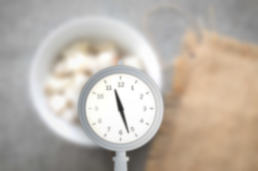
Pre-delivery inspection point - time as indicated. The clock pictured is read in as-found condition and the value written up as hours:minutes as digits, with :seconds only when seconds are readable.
11:27
